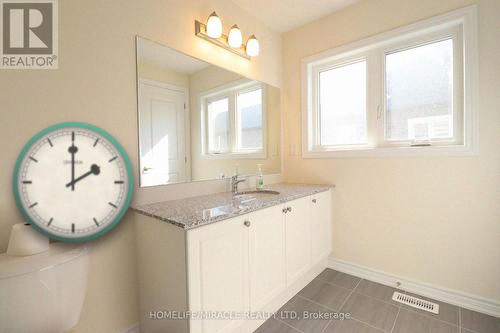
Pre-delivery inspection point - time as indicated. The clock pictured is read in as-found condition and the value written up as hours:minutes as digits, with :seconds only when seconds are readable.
2:00
